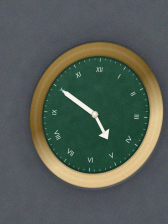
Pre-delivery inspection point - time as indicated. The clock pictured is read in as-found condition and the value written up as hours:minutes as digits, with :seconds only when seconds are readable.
4:50
